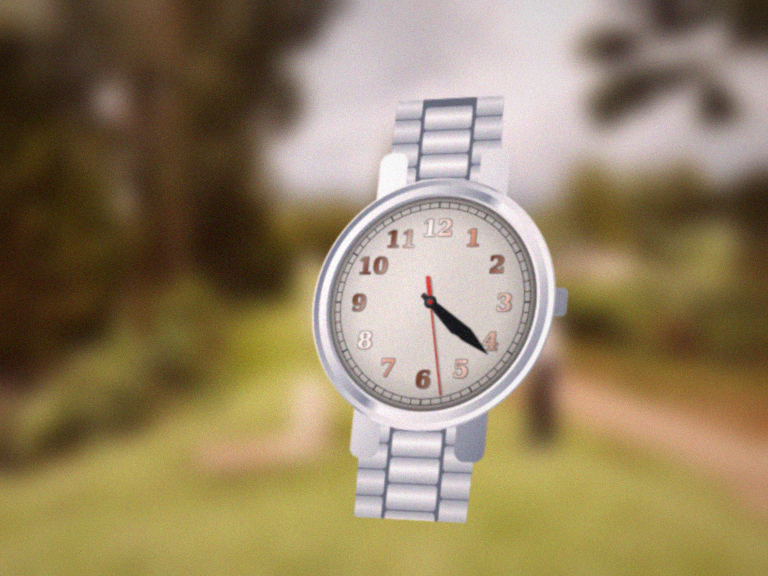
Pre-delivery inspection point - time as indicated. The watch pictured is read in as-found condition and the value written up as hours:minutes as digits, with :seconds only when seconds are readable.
4:21:28
